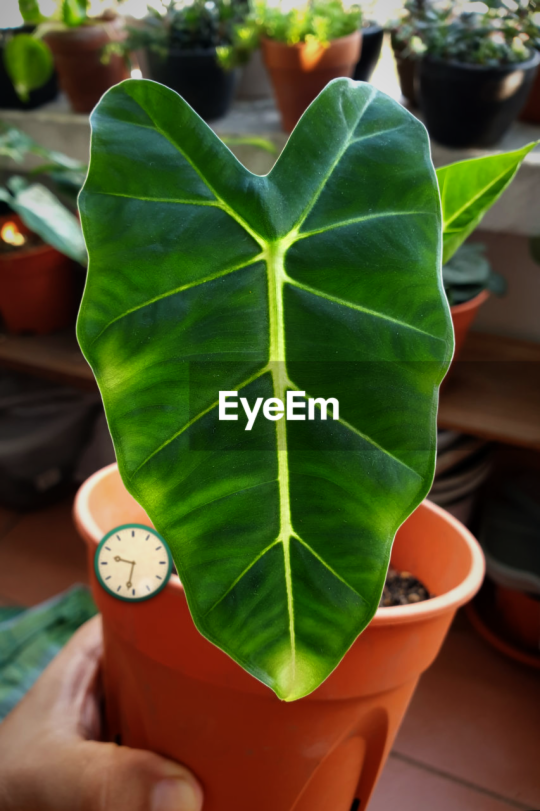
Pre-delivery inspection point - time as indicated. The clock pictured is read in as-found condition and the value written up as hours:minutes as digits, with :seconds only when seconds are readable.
9:32
